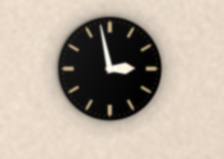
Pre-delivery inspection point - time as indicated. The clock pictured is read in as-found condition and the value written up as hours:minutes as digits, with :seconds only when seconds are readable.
2:58
